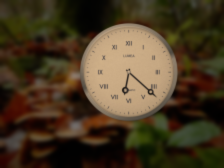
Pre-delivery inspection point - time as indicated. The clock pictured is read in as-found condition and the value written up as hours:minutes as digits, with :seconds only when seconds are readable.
6:22
